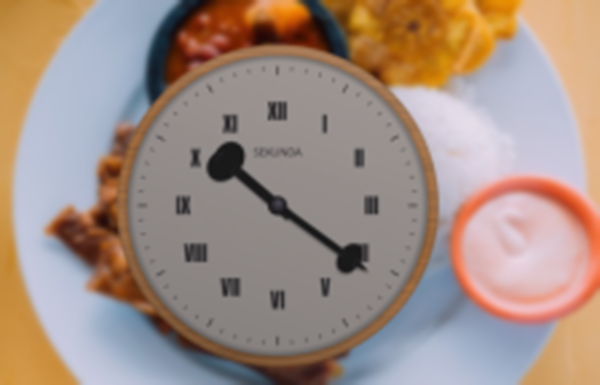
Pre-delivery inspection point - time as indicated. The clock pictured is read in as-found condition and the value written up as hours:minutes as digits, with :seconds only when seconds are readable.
10:21
